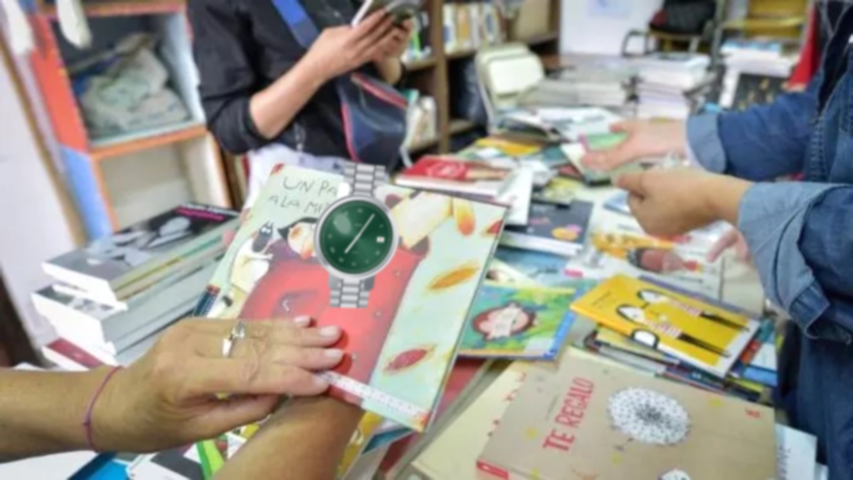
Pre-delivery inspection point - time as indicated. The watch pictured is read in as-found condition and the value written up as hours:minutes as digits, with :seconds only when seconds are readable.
7:05
